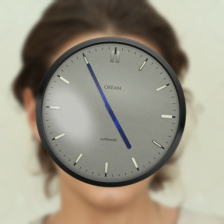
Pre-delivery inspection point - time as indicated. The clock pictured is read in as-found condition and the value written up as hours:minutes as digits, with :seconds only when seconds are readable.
4:55
